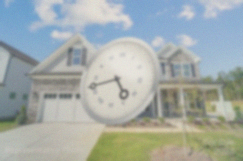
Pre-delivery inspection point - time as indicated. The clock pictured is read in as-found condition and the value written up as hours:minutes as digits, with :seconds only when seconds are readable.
4:42
